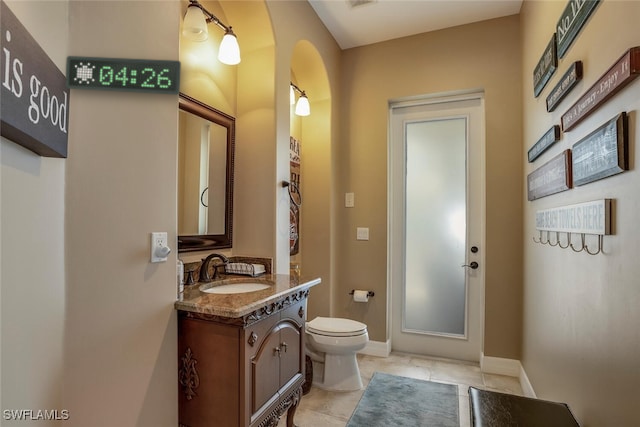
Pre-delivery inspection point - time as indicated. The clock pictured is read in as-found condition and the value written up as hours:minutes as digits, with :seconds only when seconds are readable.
4:26
